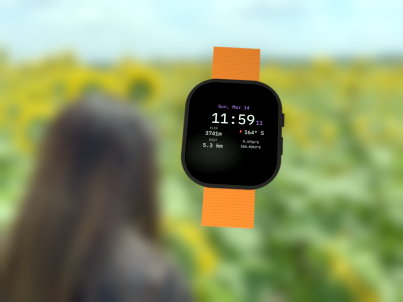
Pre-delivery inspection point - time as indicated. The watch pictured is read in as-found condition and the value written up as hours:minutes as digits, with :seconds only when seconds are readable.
11:59
